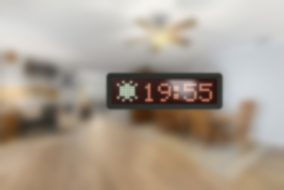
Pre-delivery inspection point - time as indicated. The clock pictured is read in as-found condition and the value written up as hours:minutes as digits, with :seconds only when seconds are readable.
19:55
